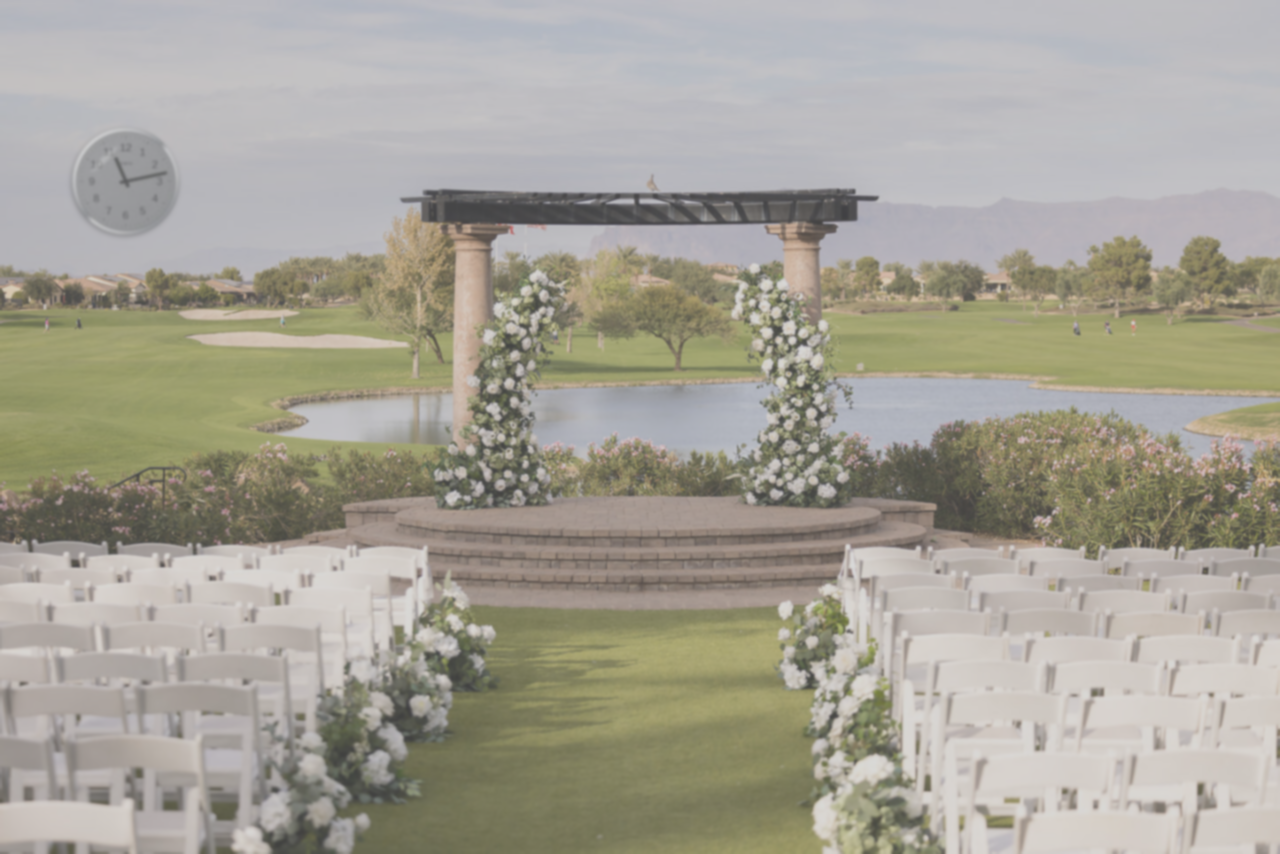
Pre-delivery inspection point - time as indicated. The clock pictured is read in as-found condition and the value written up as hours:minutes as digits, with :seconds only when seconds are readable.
11:13
